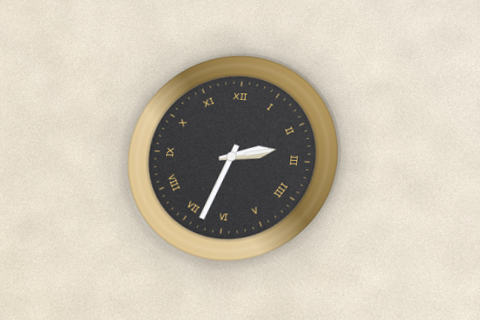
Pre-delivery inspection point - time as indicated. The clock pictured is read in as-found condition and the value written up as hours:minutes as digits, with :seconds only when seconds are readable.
2:33
